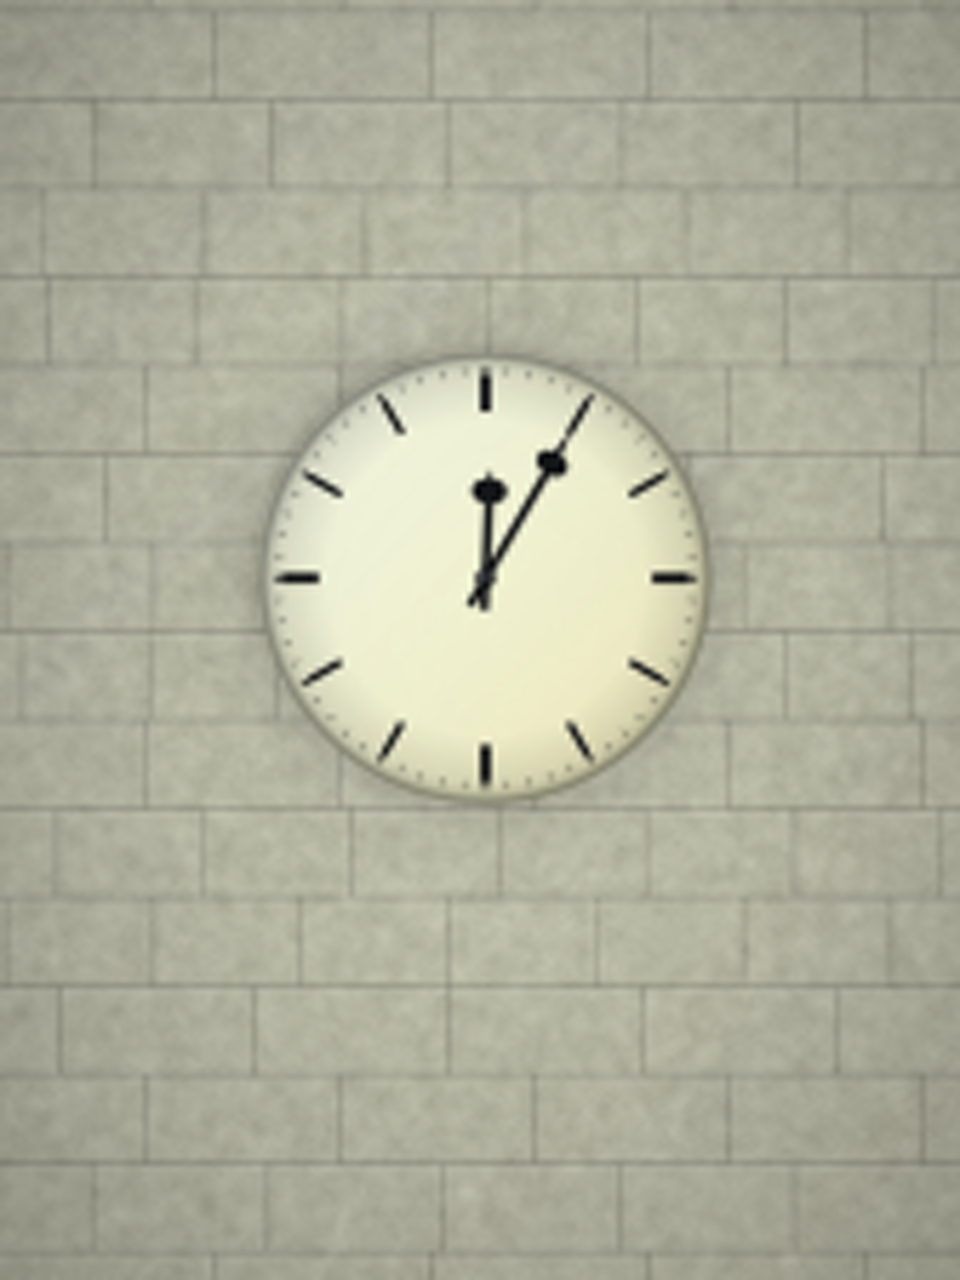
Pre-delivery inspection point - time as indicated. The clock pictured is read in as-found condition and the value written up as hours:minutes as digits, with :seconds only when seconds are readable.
12:05
